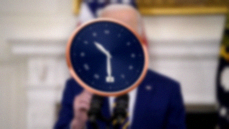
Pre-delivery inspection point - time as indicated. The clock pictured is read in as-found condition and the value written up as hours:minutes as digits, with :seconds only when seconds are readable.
10:30
